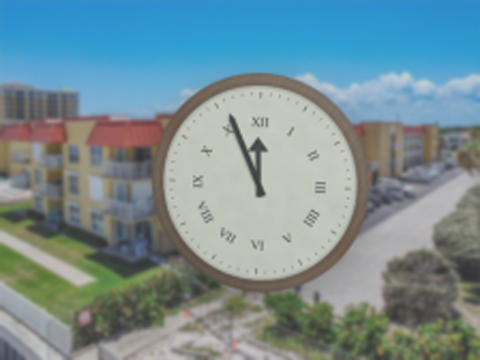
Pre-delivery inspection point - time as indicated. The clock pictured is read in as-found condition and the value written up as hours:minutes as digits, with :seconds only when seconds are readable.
11:56
